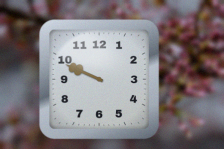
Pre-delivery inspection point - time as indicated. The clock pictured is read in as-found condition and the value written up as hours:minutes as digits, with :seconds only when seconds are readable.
9:49
